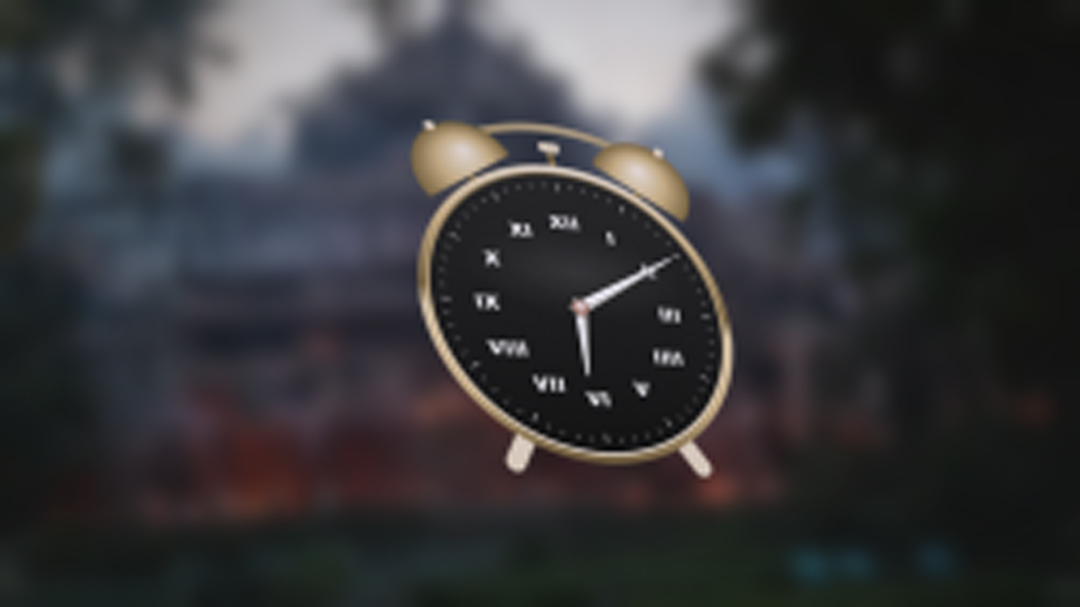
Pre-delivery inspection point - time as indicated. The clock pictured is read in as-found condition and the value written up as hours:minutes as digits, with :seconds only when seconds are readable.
6:10
